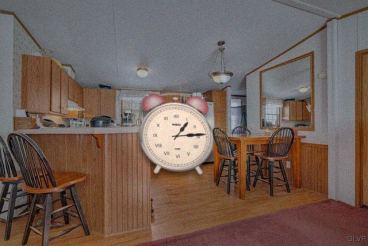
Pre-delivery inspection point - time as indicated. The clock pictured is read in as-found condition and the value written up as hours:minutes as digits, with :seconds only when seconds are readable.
1:14
